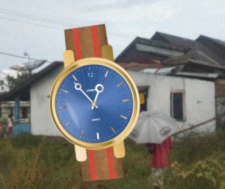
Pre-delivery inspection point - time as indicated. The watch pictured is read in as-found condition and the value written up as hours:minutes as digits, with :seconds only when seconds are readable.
12:54
